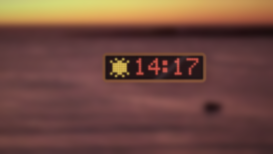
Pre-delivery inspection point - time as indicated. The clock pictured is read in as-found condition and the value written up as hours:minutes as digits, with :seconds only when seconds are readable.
14:17
